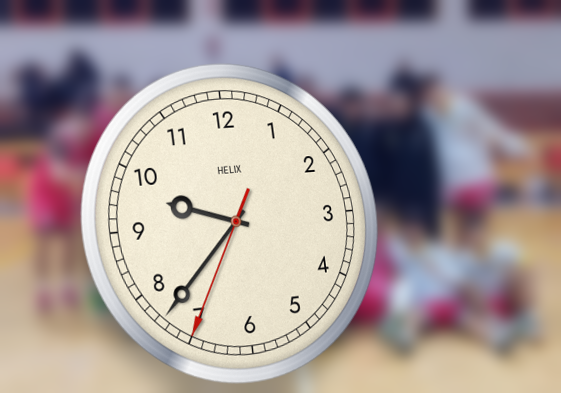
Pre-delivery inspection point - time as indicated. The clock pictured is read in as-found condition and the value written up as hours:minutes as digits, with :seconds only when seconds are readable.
9:37:35
